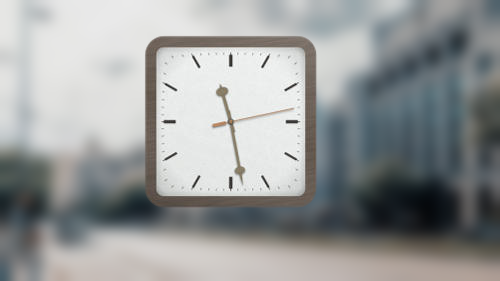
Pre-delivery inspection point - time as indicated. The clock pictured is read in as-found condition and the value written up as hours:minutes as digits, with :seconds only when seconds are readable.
11:28:13
